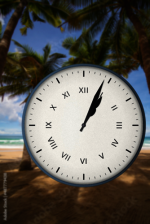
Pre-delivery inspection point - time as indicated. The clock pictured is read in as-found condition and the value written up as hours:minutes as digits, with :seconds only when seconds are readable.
1:04
